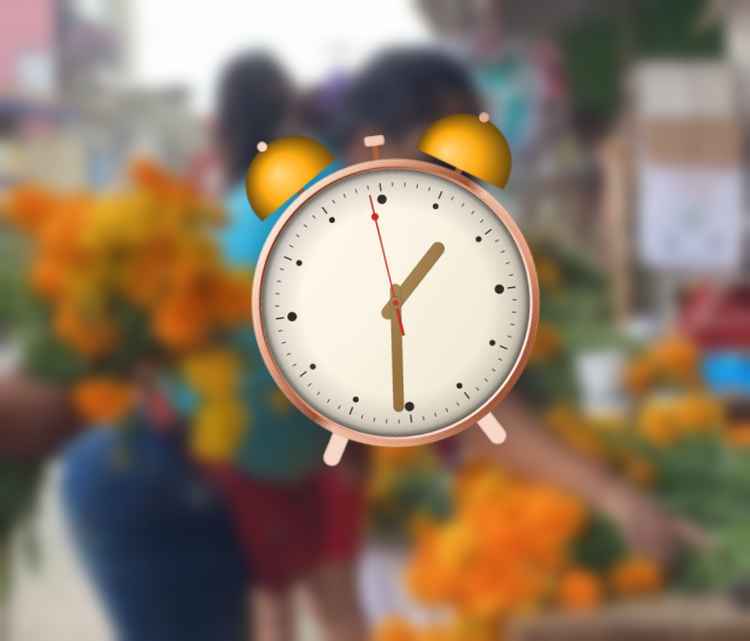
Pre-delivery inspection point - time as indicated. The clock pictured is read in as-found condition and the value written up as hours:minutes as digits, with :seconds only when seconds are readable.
1:30:59
